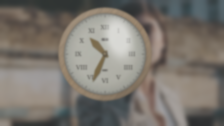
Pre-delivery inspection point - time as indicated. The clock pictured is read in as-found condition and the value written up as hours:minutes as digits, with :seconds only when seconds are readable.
10:34
